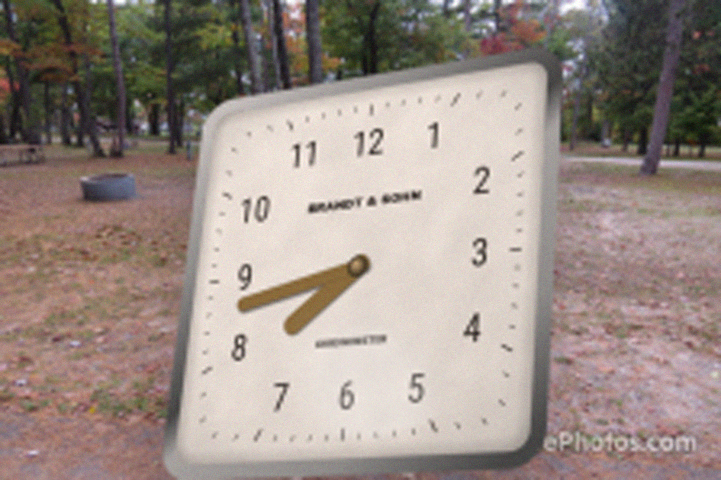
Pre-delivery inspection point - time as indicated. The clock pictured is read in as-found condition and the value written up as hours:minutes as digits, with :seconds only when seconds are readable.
7:43
